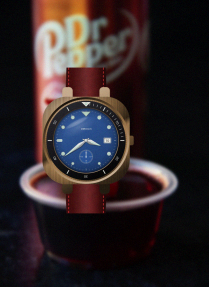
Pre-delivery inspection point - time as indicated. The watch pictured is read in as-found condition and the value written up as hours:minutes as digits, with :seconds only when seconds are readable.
3:39
